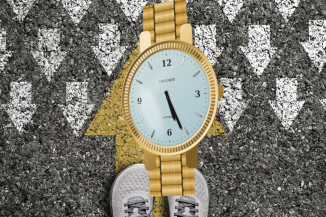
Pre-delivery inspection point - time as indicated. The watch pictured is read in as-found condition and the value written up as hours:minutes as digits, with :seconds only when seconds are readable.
5:26
